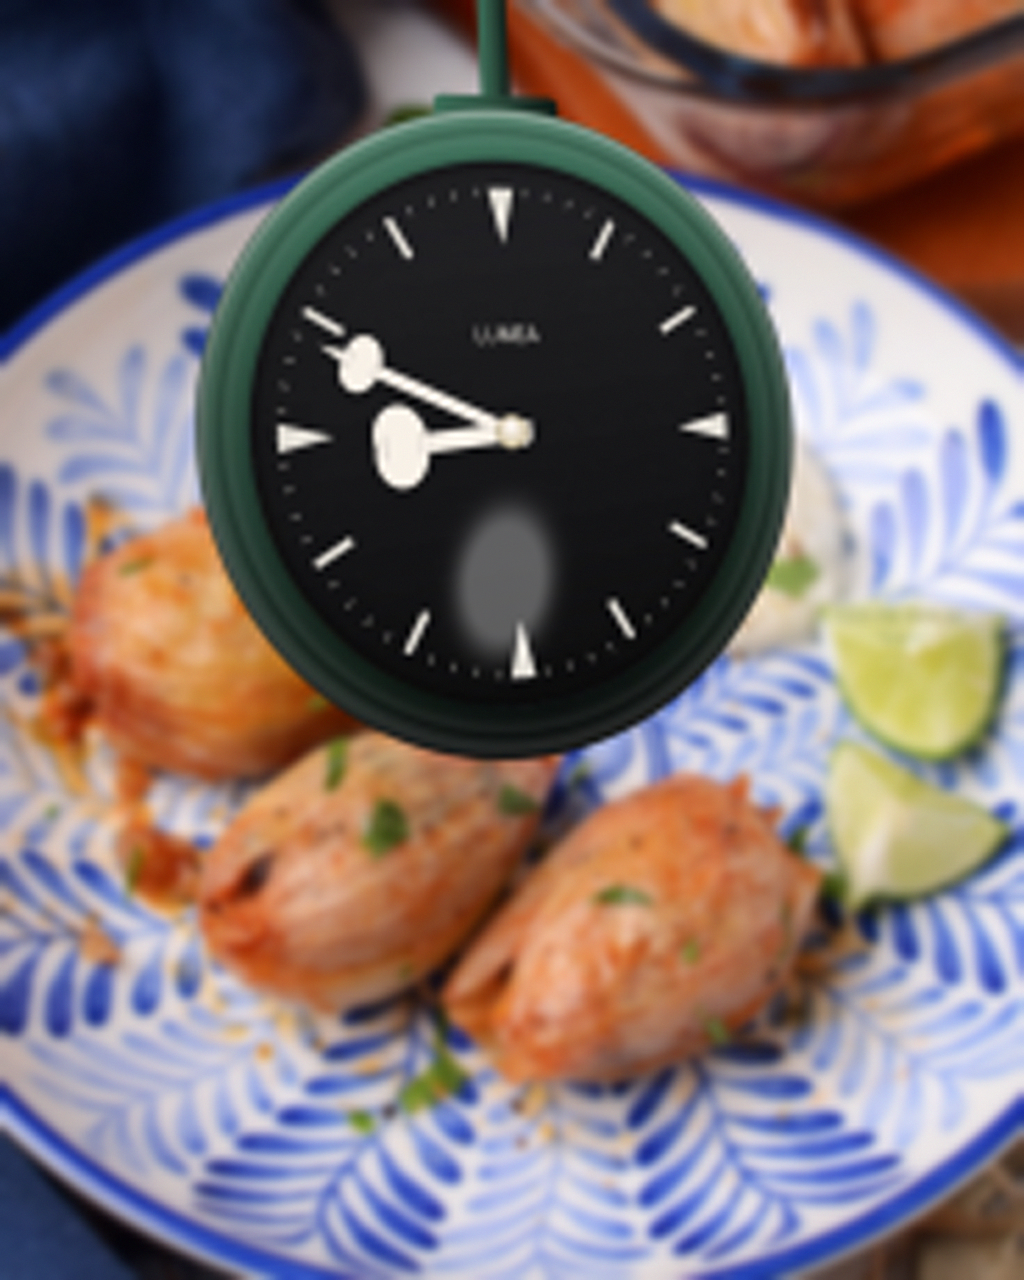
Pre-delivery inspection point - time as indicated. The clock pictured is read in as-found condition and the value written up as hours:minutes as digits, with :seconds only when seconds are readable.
8:49
